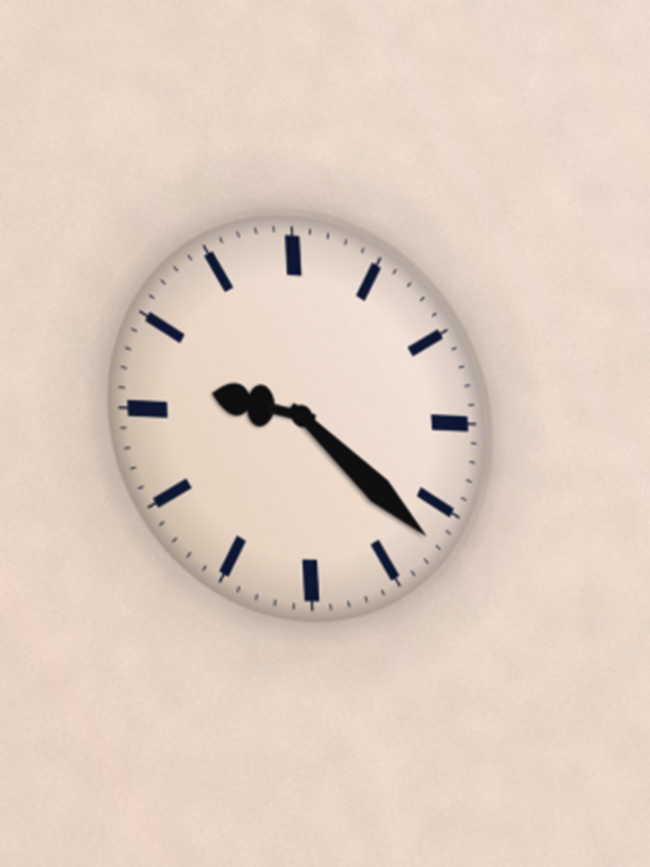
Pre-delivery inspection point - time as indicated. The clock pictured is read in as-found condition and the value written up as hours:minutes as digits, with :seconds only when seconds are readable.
9:22
